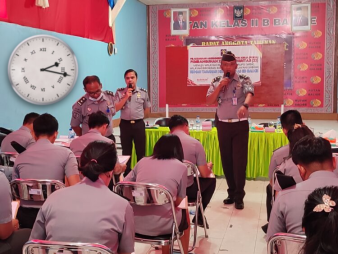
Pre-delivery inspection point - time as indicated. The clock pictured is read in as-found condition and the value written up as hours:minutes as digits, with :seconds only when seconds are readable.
2:17
